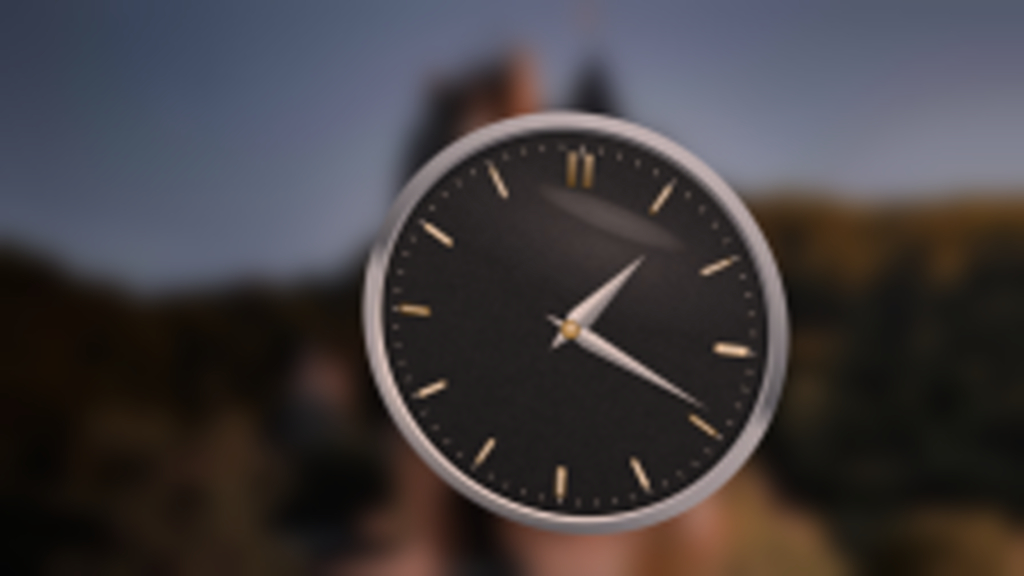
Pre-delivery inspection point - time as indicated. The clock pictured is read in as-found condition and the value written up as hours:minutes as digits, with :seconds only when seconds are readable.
1:19
